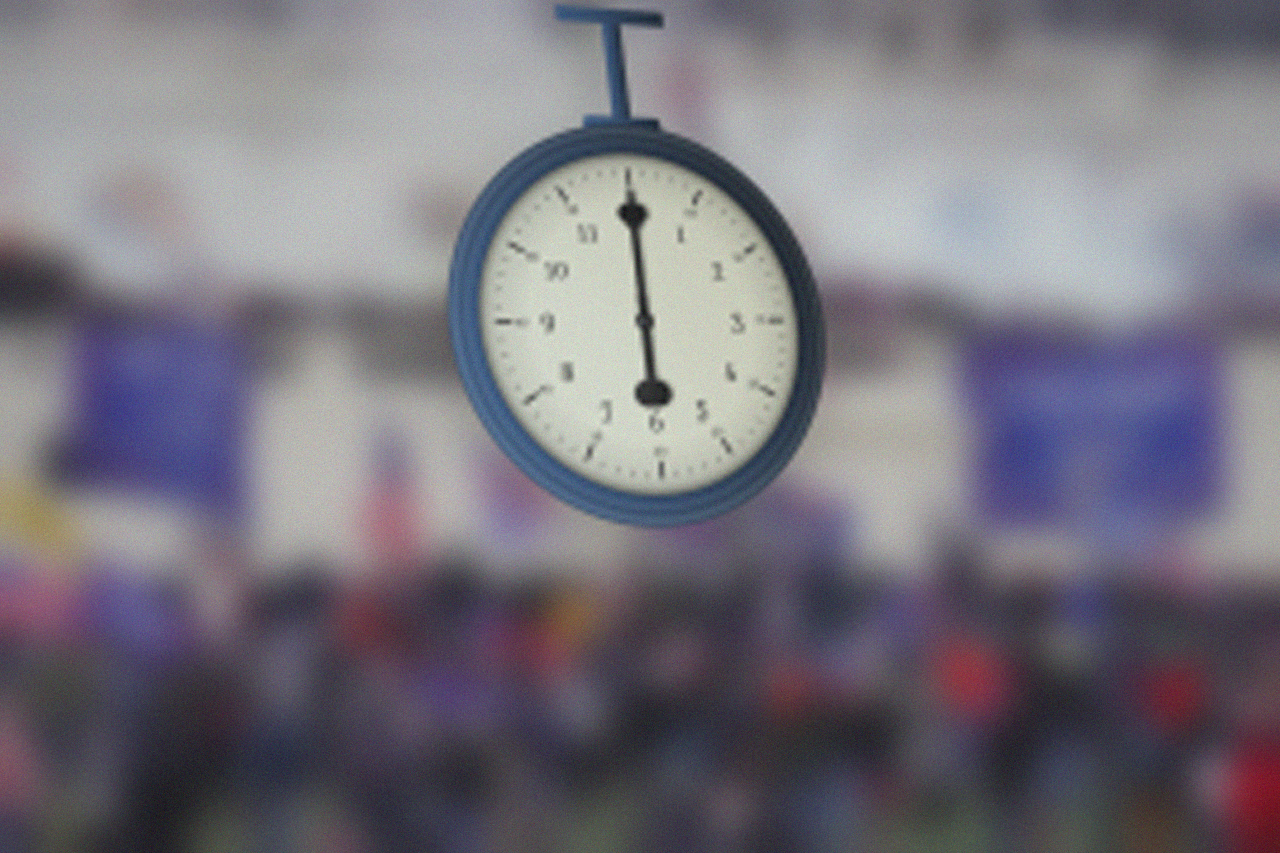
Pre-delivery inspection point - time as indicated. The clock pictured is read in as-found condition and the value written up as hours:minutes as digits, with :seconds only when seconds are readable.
6:00
